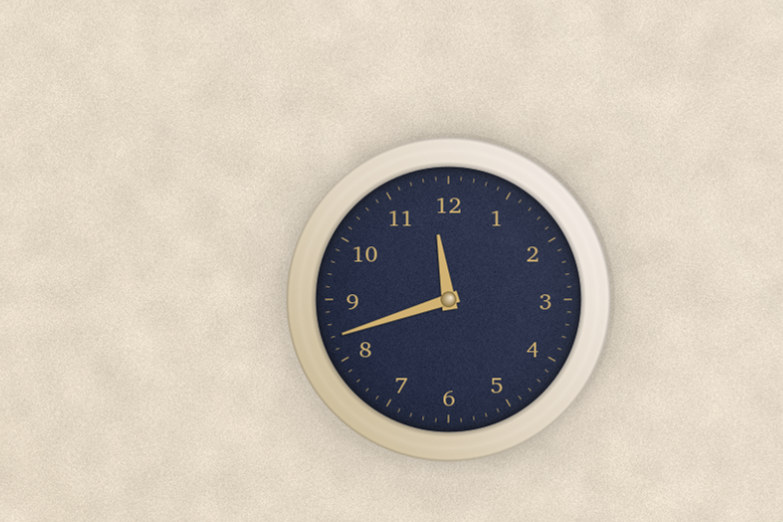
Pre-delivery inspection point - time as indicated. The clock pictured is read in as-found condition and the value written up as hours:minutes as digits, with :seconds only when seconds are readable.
11:42
